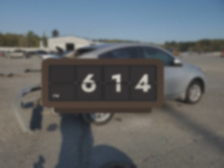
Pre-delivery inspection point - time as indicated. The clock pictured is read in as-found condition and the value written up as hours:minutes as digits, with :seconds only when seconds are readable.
6:14
